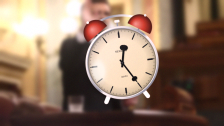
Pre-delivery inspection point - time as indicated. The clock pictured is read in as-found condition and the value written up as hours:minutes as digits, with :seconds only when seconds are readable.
12:25
